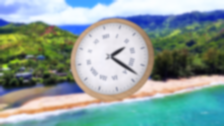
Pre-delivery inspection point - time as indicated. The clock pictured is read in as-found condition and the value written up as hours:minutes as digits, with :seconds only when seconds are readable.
2:23
